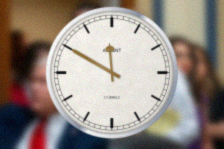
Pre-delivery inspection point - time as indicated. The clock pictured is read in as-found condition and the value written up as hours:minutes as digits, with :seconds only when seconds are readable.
11:50
